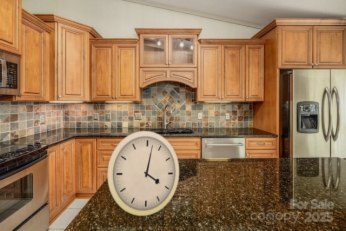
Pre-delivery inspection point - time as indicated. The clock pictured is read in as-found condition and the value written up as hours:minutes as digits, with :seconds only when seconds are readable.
4:02
